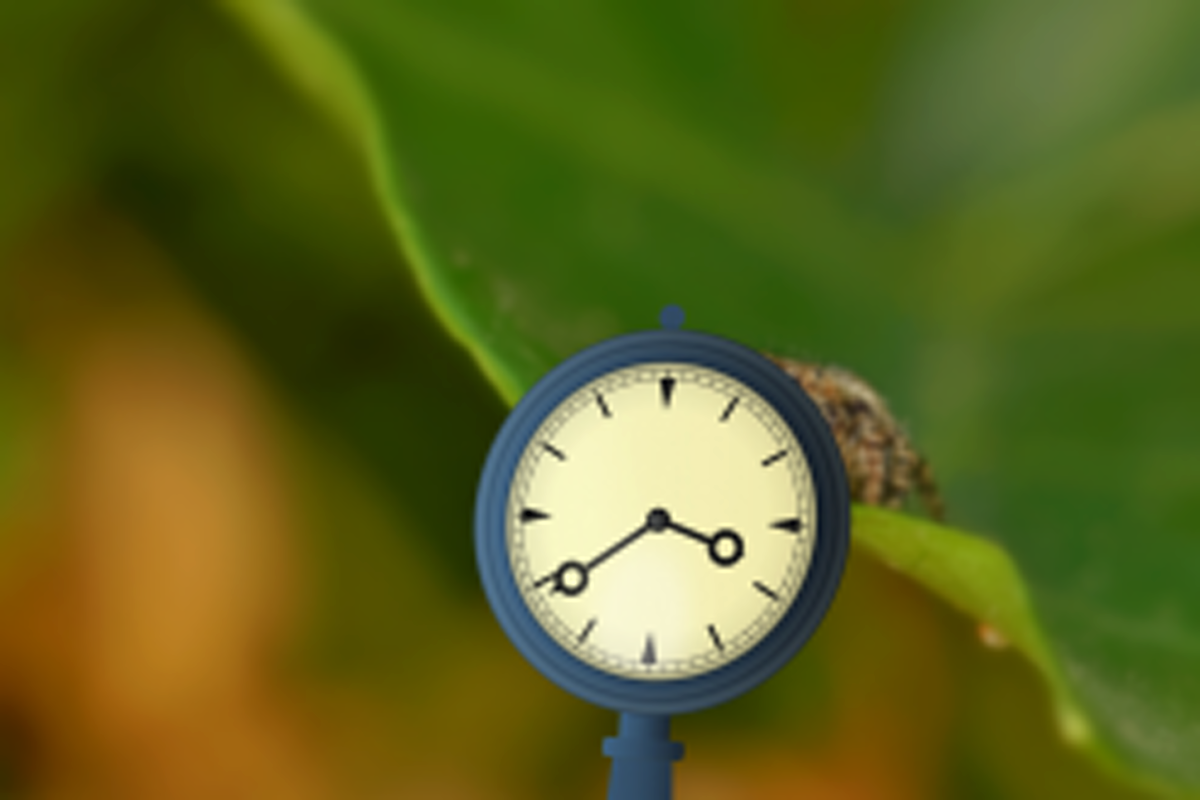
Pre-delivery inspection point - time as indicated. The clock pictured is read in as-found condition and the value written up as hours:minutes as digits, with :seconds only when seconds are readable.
3:39
